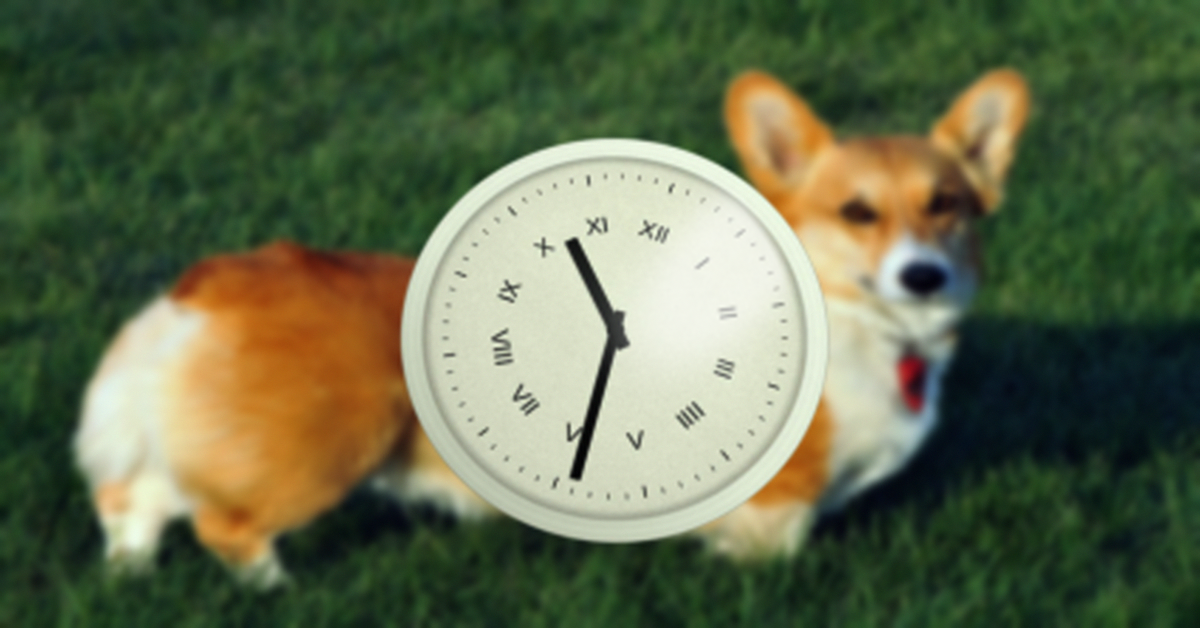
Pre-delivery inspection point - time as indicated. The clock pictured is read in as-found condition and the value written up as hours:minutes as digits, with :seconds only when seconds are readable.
10:29
